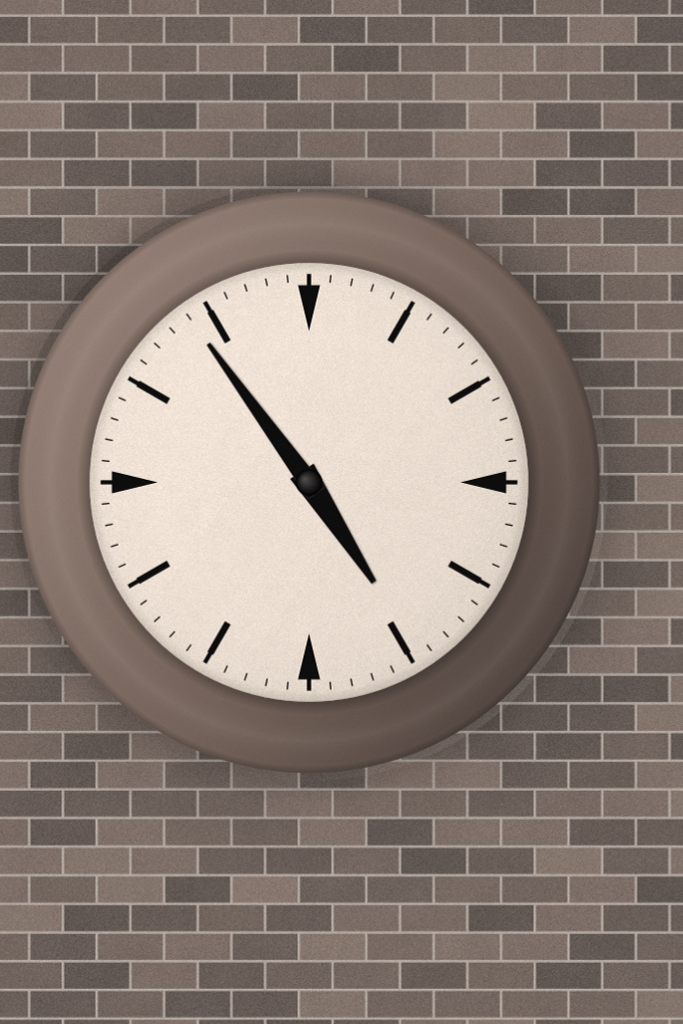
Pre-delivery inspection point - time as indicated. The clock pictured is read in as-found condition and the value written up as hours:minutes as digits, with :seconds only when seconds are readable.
4:54
